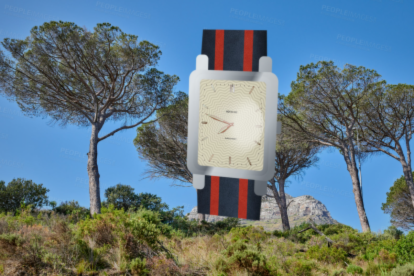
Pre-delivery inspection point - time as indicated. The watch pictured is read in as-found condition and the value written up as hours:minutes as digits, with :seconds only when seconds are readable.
7:48
